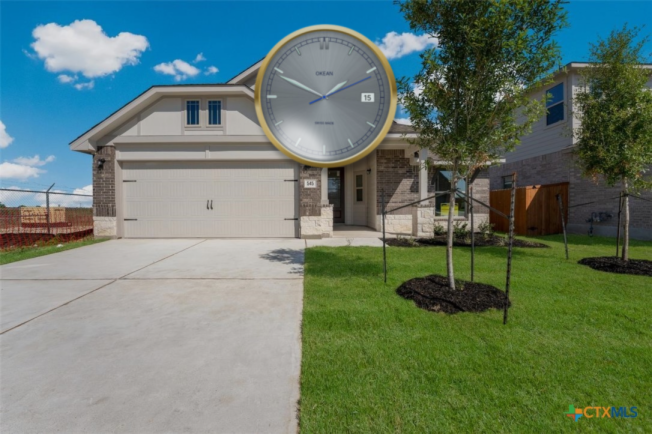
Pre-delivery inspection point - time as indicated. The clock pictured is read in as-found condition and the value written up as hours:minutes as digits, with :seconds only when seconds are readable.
1:49:11
